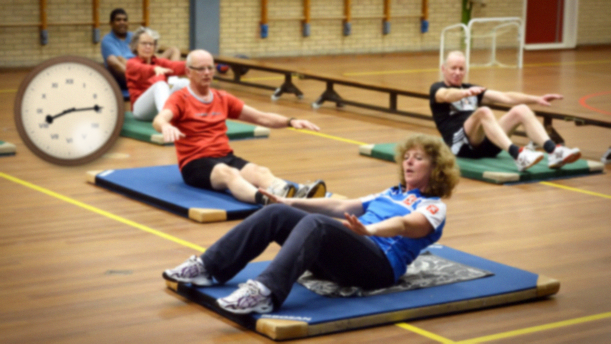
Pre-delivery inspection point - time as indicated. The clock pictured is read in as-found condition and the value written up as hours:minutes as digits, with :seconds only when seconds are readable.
8:14
